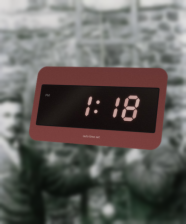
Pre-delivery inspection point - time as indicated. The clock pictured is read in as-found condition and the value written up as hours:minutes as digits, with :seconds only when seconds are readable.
1:18
